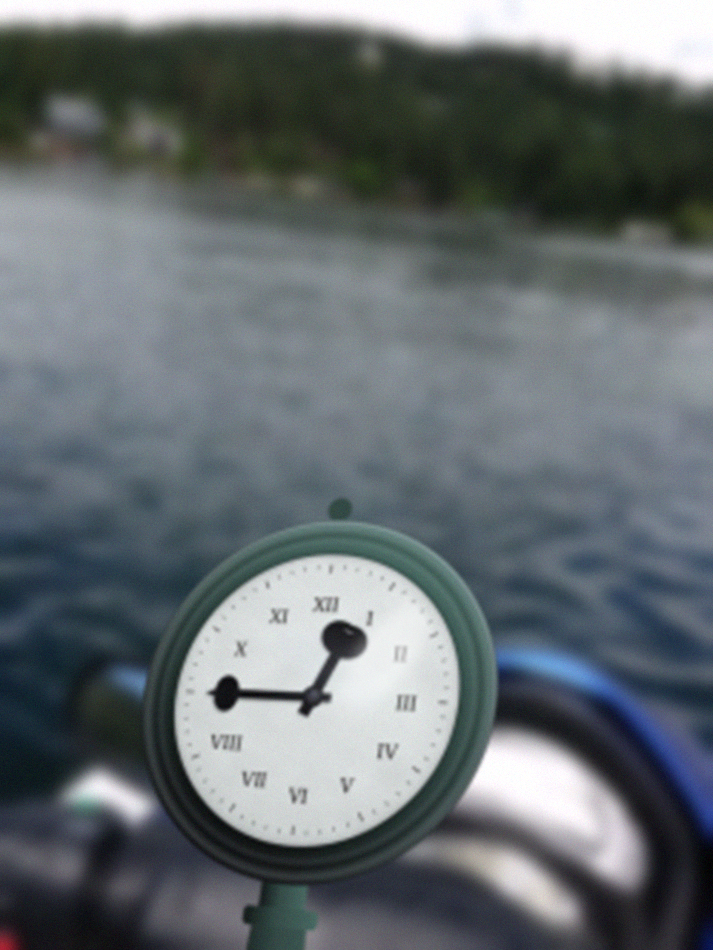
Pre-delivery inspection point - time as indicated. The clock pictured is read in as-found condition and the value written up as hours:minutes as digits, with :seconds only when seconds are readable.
12:45
